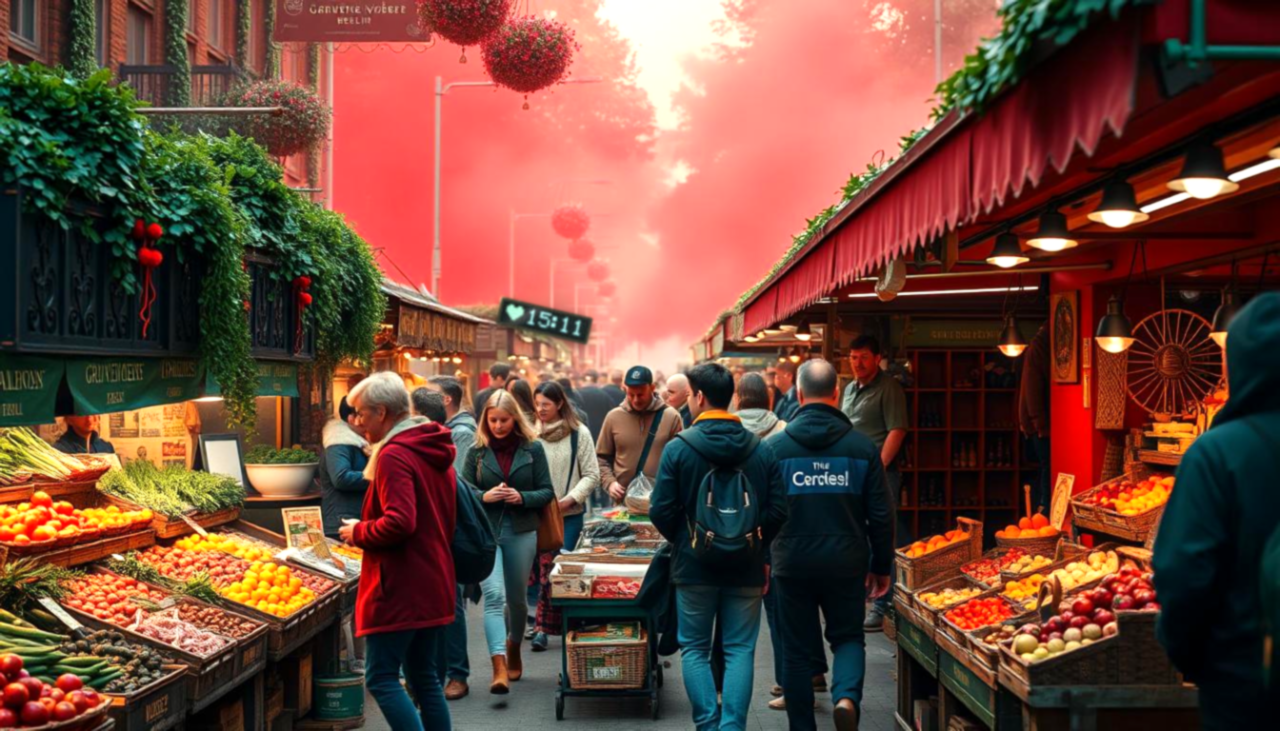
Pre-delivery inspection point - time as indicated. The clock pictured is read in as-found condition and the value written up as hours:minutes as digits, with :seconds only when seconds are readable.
15:11
